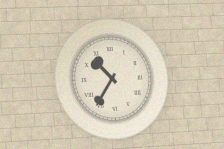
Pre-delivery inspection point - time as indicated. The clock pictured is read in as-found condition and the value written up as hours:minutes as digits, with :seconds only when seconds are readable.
10:36
